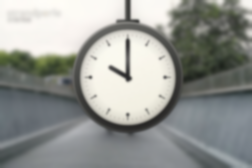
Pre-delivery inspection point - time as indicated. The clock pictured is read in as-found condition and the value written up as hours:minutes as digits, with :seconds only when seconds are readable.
10:00
